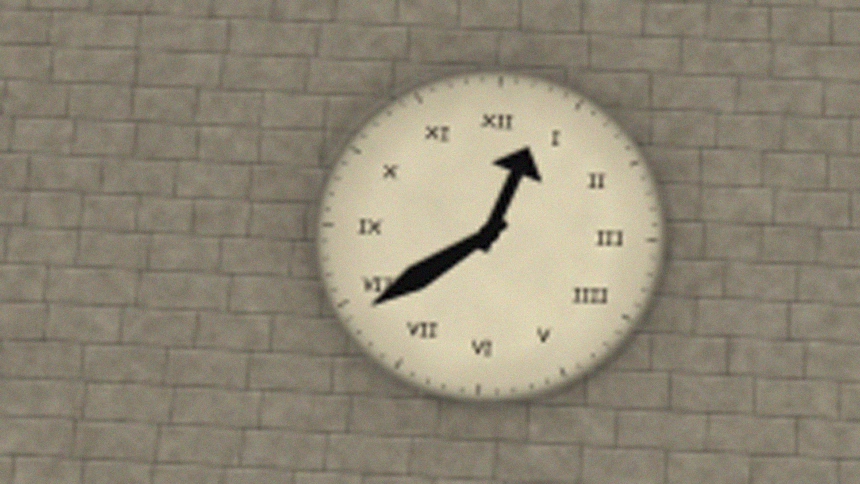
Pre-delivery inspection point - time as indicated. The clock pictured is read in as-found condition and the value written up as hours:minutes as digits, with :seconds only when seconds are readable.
12:39
